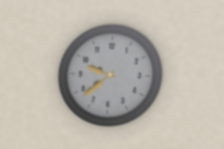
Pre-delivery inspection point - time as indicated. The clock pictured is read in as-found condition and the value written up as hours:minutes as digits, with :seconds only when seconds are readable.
9:38
